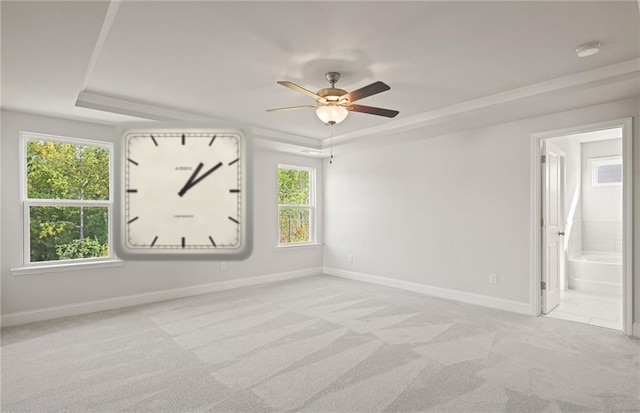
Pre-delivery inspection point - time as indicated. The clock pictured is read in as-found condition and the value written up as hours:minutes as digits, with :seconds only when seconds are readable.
1:09
